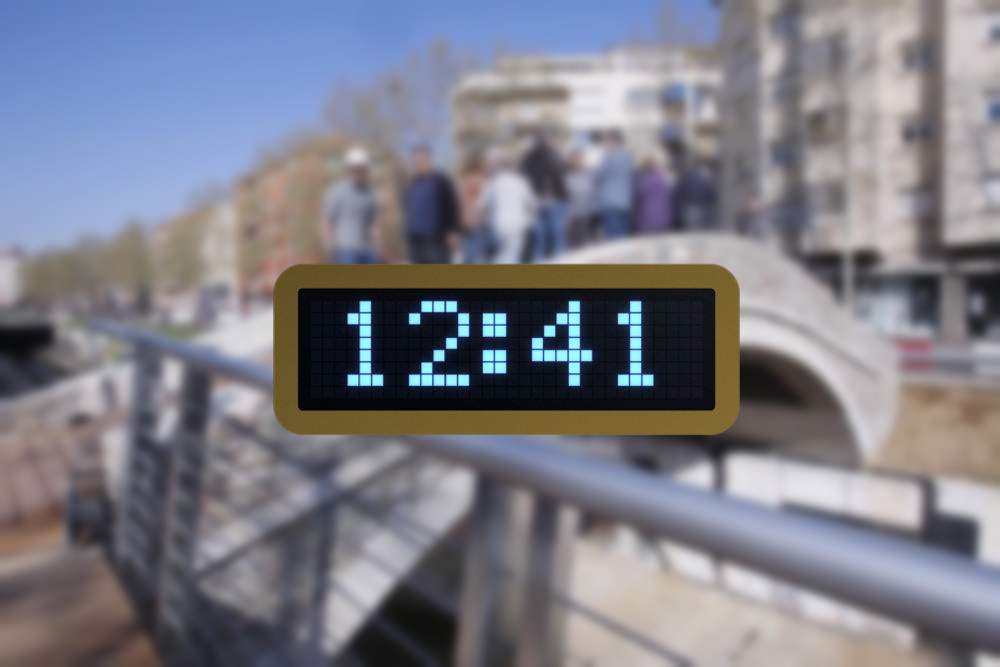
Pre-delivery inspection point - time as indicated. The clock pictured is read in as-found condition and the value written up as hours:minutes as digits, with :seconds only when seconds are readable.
12:41
